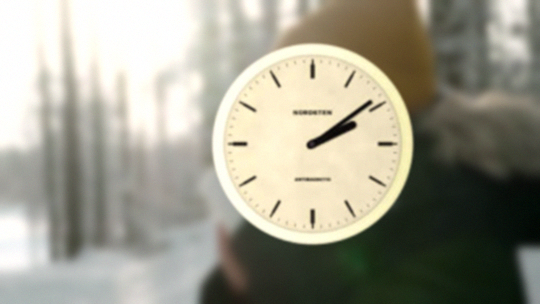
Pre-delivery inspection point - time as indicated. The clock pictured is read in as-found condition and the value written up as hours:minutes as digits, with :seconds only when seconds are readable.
2:09
